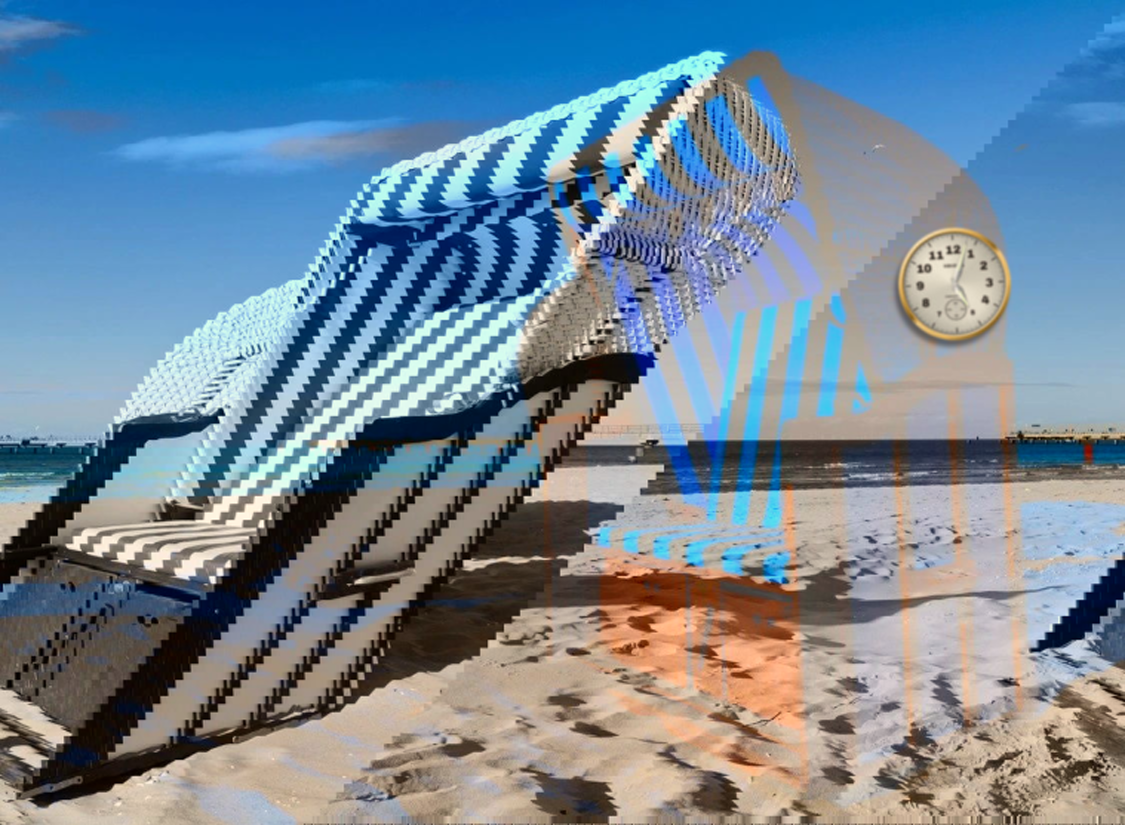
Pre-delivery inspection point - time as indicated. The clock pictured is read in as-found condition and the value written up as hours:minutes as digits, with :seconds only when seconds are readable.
5:03
